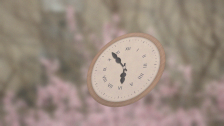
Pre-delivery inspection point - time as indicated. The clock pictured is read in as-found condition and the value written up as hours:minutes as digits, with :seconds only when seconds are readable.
5:53
